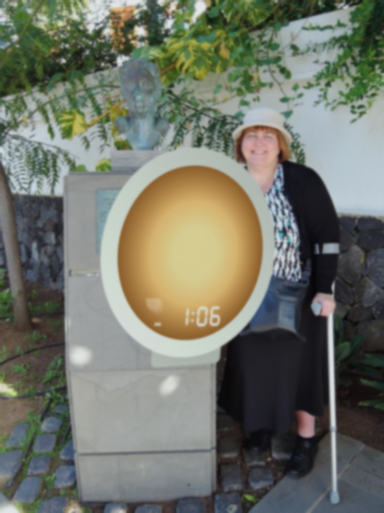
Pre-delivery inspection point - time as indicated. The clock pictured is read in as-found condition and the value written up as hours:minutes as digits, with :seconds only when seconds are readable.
1:06
